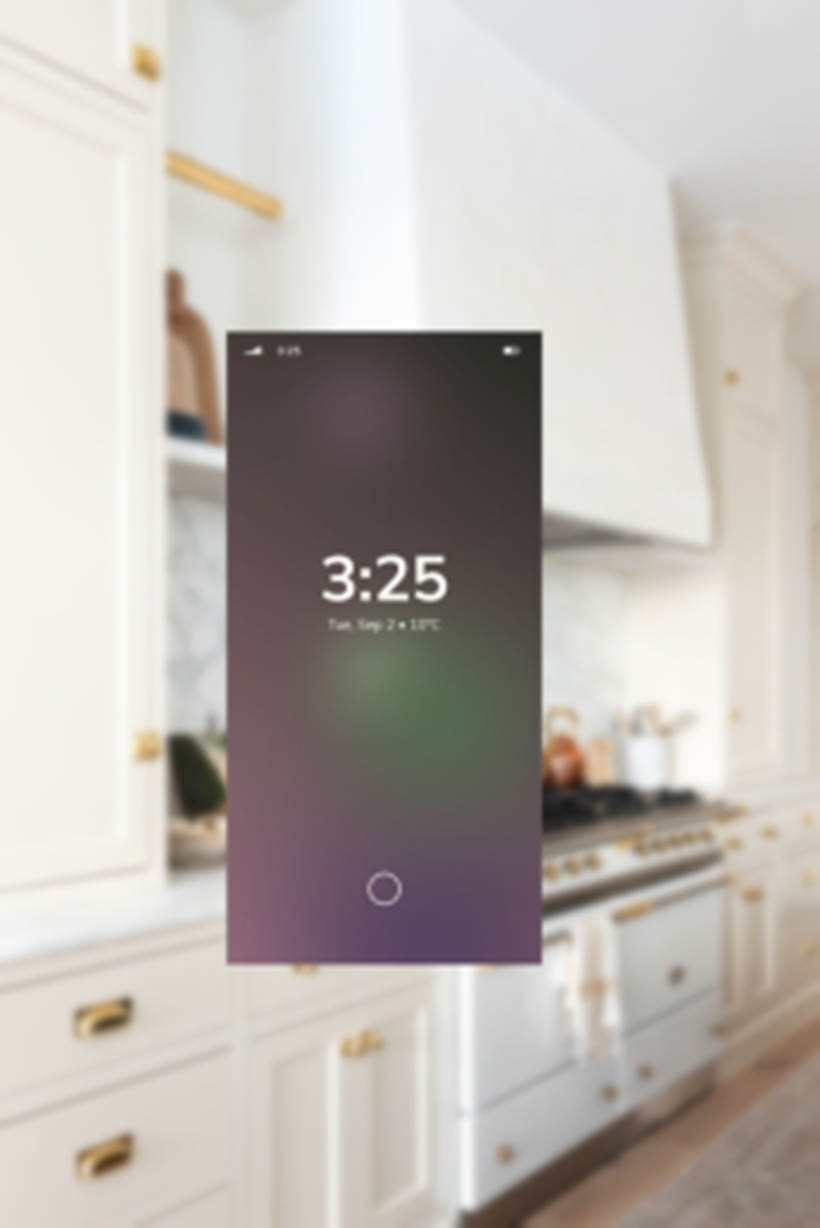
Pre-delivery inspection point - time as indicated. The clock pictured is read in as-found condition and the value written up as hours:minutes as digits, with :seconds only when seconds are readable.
3:25
